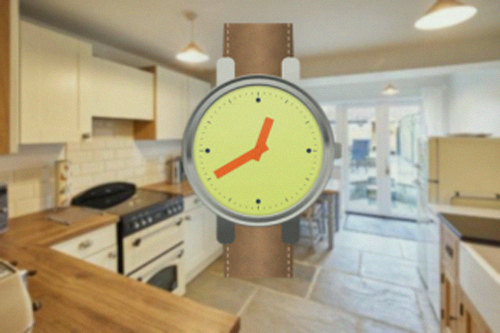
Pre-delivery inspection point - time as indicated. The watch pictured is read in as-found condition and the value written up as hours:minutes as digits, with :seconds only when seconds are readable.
12:40
